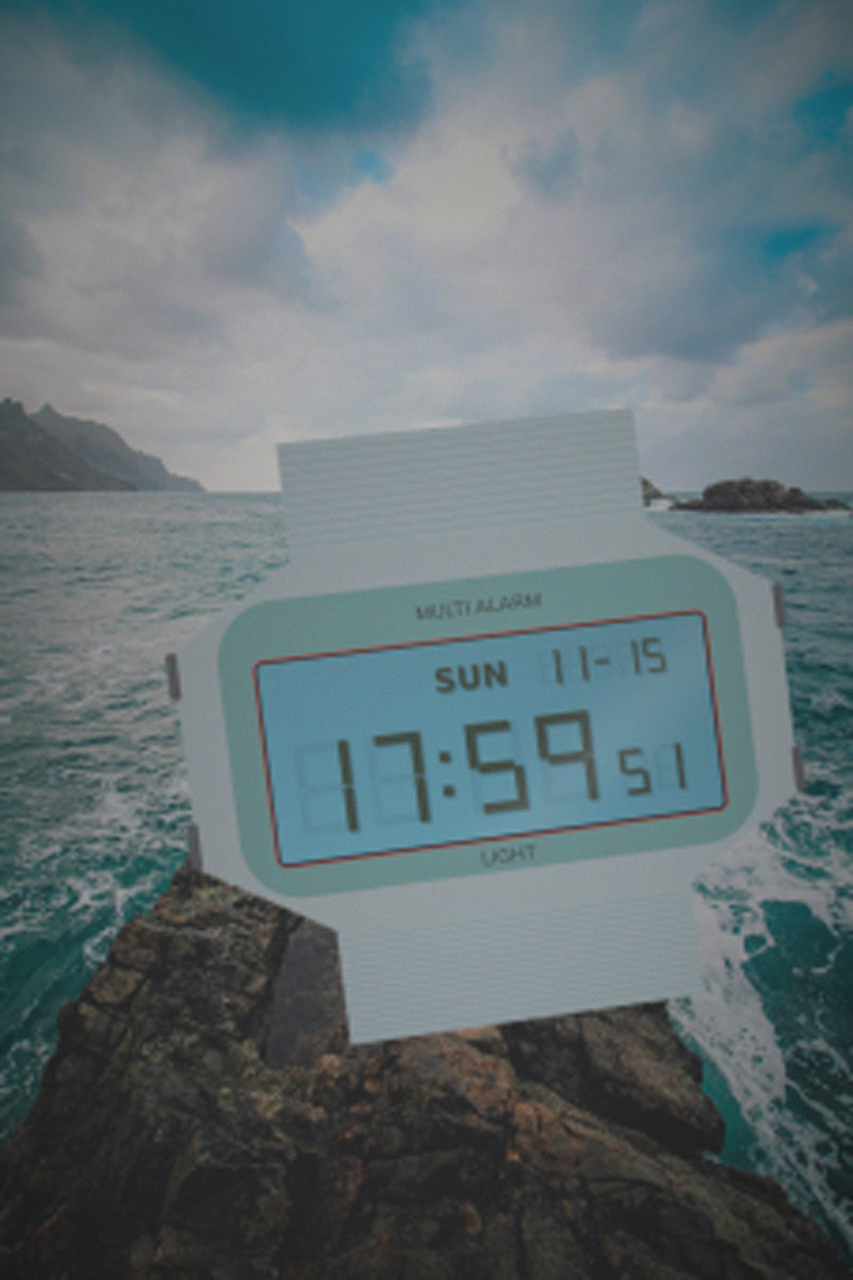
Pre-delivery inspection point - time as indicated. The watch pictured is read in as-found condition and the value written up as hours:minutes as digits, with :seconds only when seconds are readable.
17:59:51
